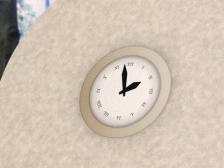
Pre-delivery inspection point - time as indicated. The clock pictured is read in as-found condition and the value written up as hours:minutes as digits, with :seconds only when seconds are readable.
1:58
